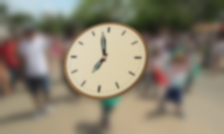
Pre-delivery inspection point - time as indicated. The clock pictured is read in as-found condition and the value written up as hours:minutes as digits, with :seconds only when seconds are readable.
6:58
